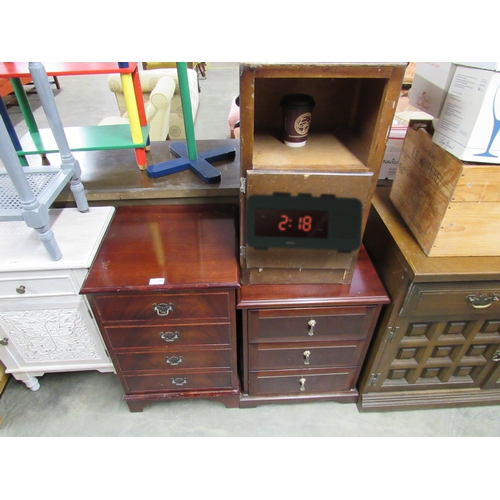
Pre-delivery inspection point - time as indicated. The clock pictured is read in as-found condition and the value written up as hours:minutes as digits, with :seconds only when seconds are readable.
2:18
